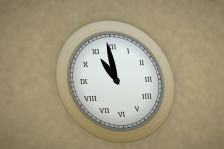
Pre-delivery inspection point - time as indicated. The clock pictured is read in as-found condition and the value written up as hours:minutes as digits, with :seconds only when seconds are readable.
10:59
